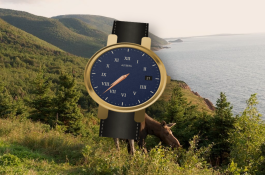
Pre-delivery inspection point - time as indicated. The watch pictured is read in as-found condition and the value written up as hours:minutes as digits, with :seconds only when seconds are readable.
7:37
